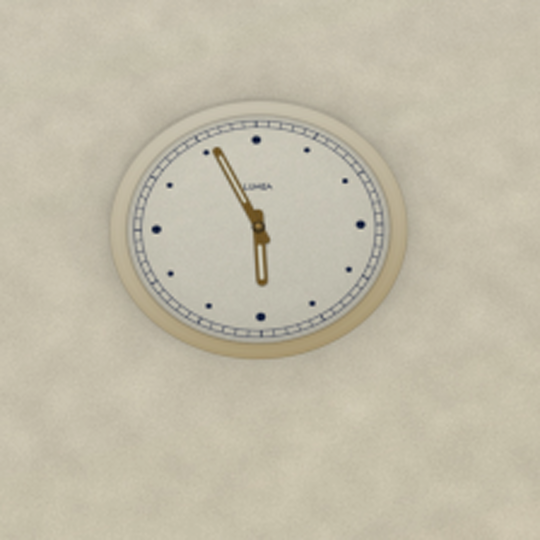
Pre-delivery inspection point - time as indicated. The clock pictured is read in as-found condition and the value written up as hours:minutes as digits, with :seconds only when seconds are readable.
5:56
